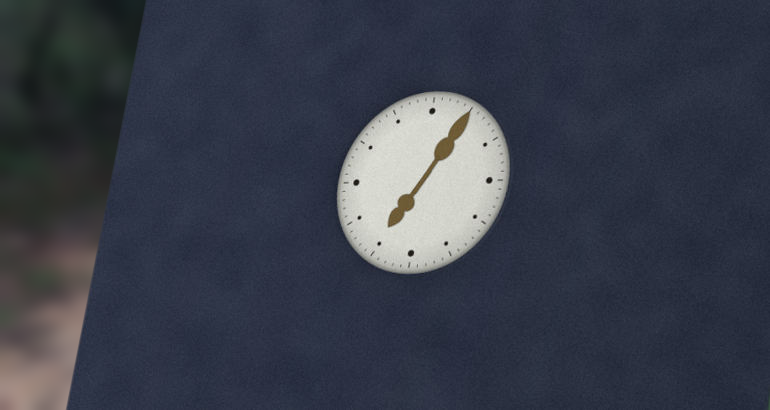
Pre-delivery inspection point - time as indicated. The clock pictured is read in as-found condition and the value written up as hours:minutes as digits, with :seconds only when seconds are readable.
7:05
